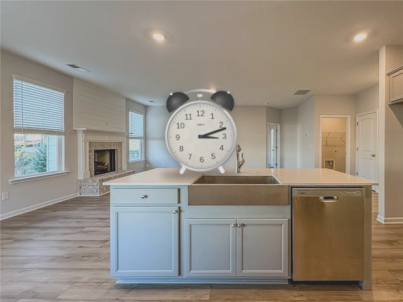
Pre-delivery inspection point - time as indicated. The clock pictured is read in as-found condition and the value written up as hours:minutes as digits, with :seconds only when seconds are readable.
3:12
